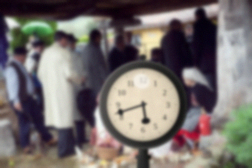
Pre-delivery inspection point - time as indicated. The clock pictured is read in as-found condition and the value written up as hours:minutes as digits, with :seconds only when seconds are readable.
5:42
